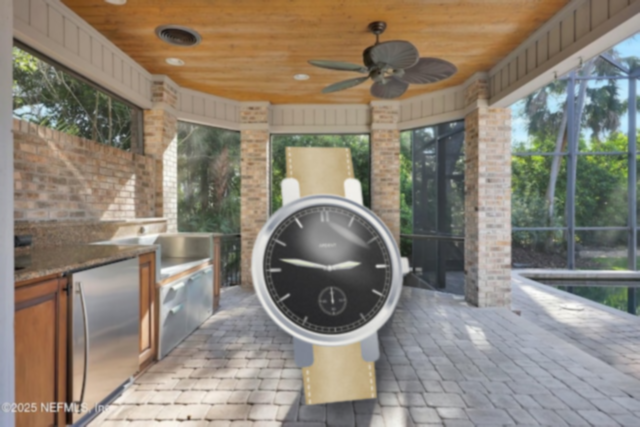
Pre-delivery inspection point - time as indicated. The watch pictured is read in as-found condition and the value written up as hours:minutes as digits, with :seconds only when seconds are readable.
2:47
